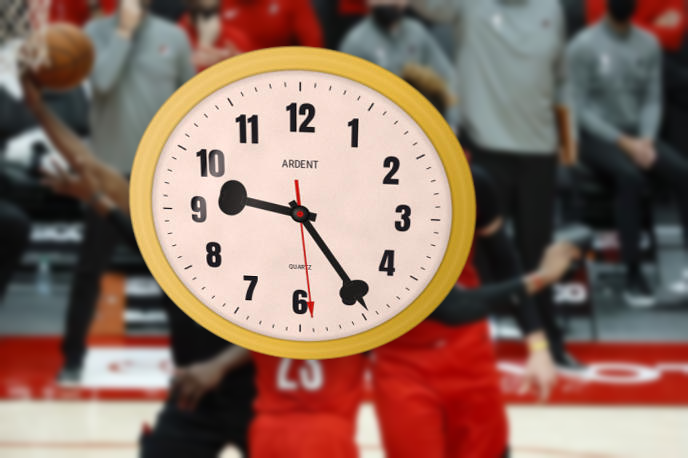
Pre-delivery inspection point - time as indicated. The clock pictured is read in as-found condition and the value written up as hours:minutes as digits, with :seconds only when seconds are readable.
9:24:29
